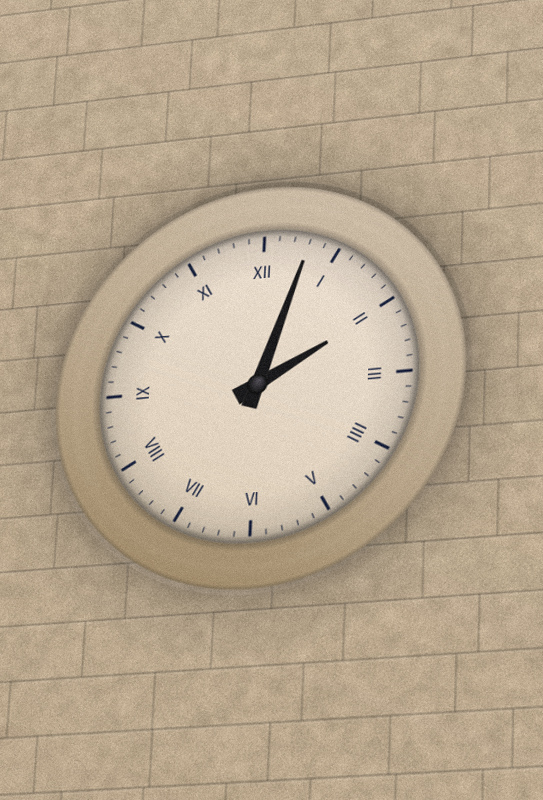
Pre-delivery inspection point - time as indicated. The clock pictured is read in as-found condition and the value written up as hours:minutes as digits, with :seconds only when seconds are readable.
2:03
